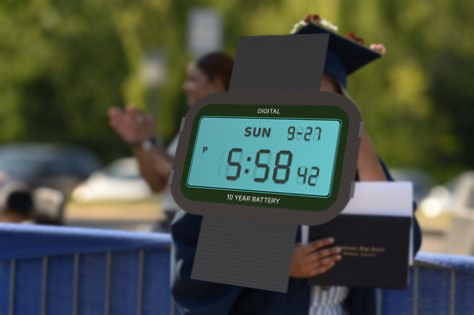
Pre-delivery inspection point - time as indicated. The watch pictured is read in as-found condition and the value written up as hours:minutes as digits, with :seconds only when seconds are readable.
5:58:42
